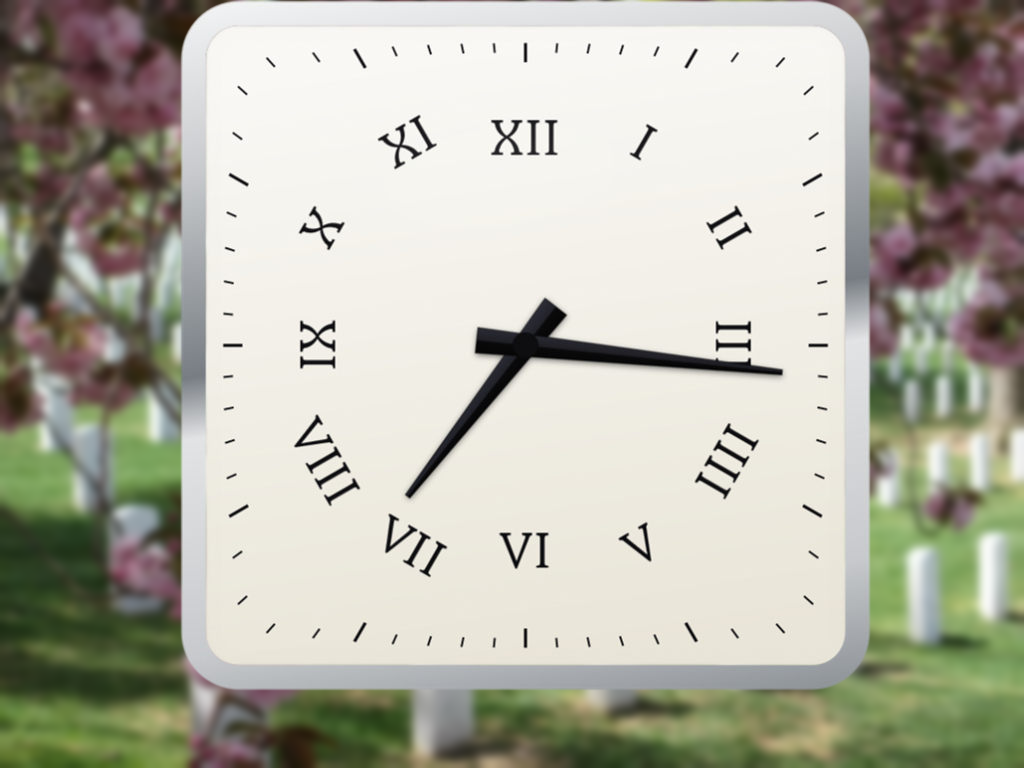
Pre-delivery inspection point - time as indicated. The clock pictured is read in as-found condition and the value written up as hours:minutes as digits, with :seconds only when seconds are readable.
7:16
